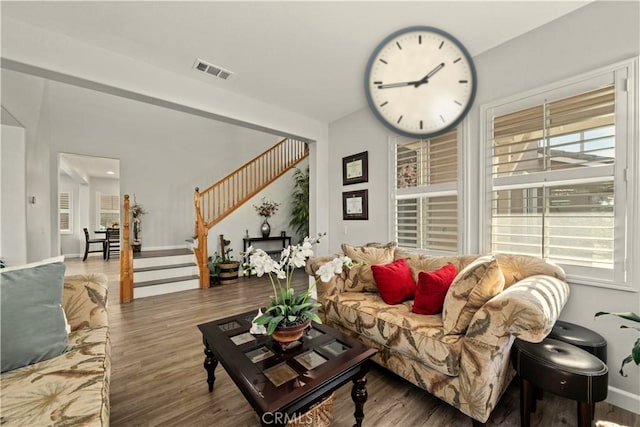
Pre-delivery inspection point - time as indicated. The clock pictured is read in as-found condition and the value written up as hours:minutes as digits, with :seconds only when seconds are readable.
1:44
